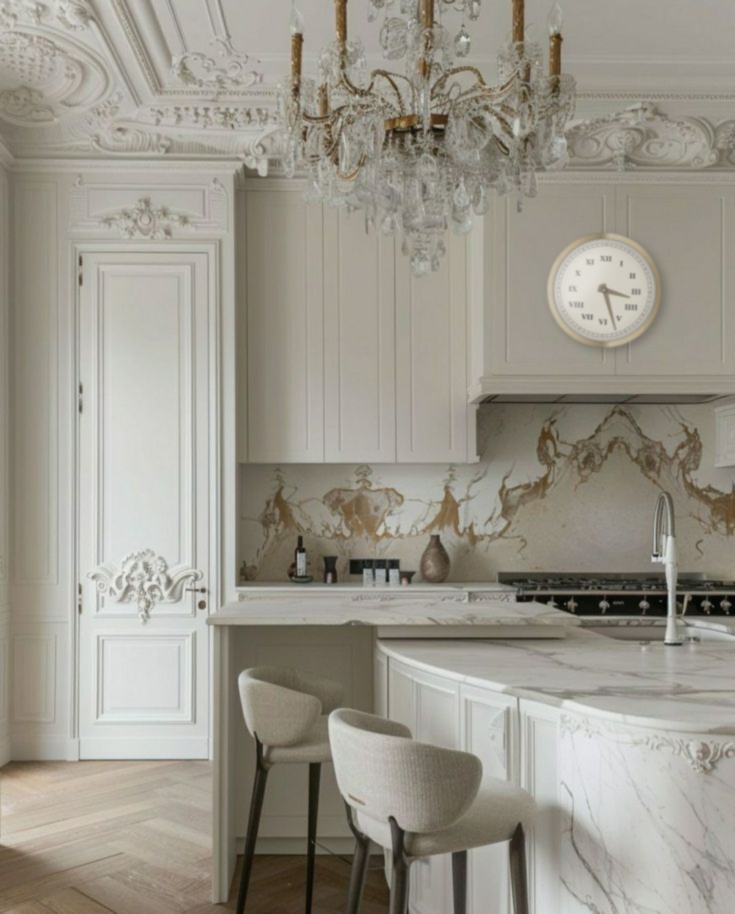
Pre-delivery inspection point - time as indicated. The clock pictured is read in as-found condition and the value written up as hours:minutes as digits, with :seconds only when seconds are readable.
3:27
